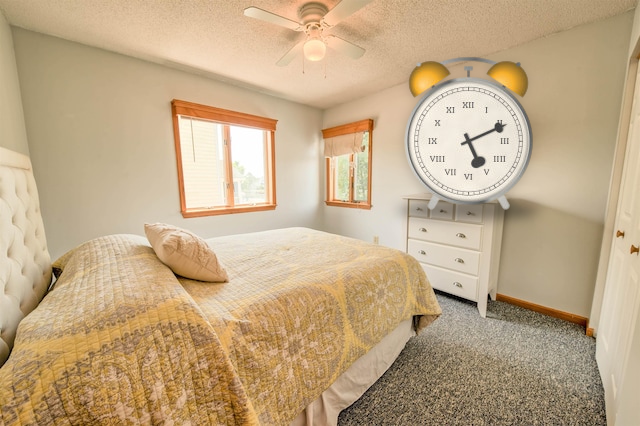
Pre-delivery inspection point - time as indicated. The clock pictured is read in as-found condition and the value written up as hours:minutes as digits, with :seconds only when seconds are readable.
5:11
